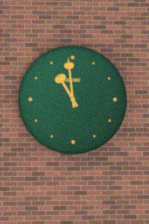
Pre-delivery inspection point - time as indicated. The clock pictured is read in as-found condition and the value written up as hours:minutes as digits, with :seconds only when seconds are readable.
10:59
